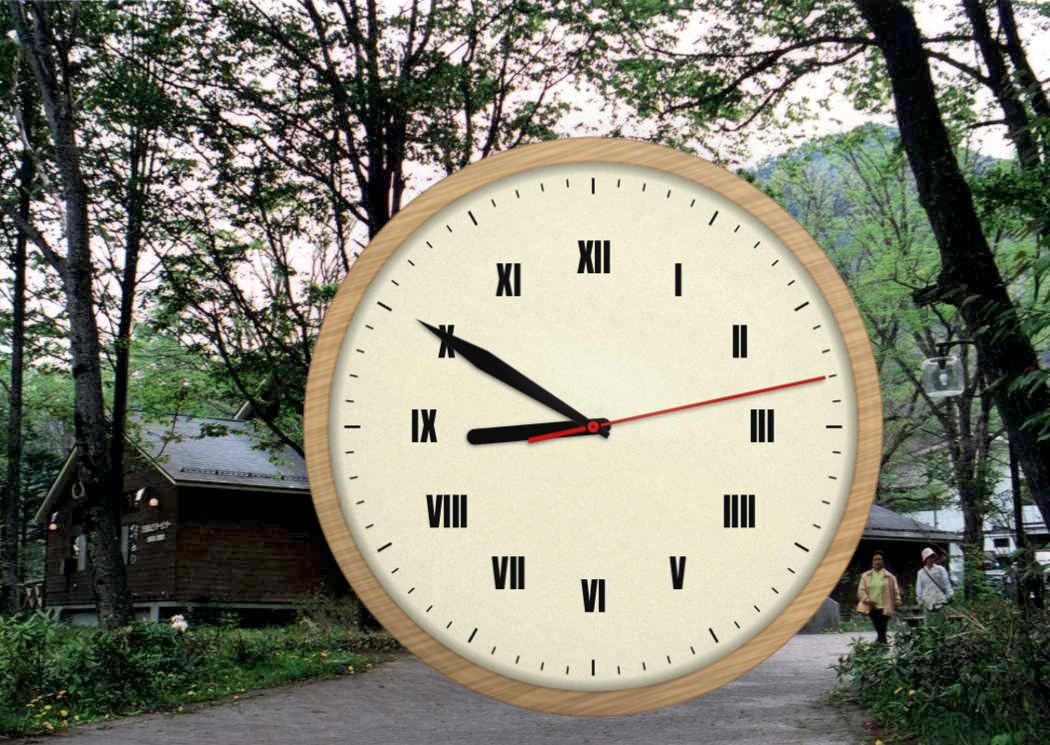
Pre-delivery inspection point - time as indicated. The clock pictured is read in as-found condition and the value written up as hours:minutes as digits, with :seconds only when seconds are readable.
8:50:13
